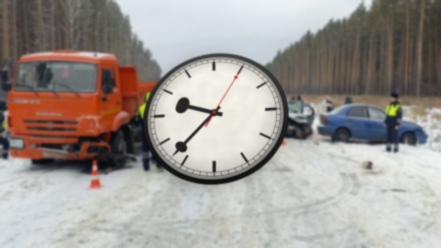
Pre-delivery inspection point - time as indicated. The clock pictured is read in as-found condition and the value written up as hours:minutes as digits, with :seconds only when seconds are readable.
9:37:05
